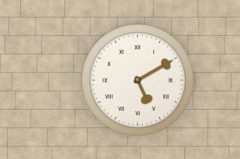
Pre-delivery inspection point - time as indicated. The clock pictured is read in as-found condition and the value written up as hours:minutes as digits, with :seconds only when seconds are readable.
5:10
